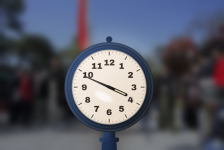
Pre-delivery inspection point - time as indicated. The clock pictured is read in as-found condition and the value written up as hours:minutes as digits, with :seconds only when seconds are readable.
3:49
